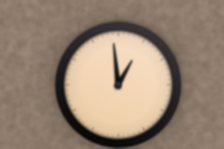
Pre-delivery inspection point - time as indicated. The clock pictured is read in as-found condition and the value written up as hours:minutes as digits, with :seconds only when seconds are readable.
12:59
